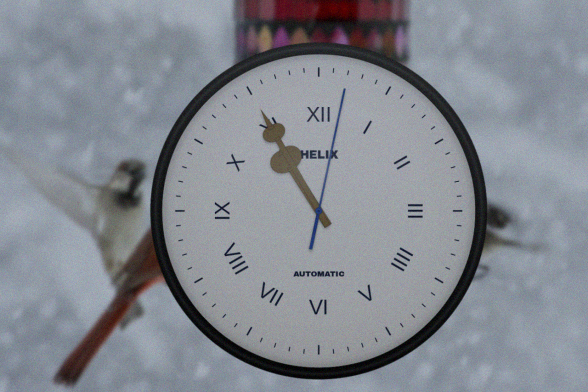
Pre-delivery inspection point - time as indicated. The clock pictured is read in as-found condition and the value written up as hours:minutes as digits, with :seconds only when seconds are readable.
10:55:02
